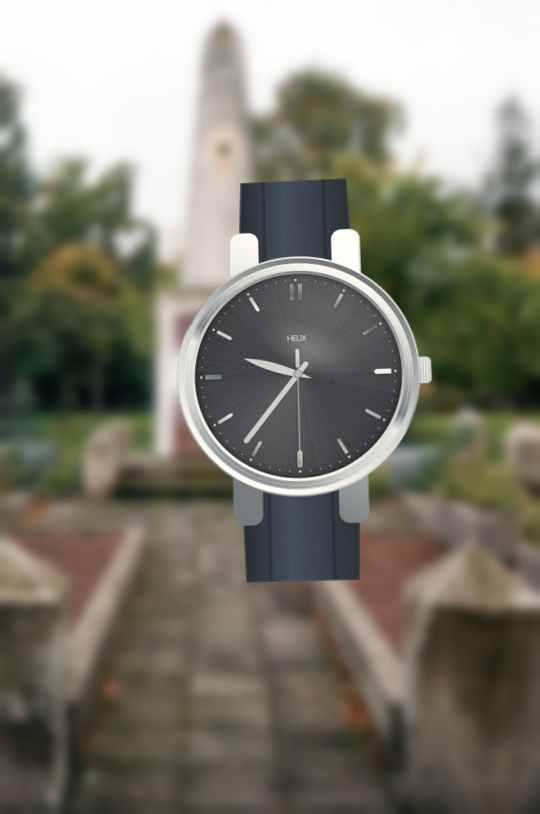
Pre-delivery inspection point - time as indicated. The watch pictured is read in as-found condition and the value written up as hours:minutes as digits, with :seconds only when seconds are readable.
9:36:30
